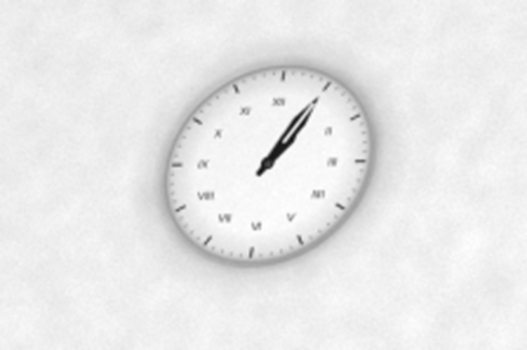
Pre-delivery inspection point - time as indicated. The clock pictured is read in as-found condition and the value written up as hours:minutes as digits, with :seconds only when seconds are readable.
1:05
